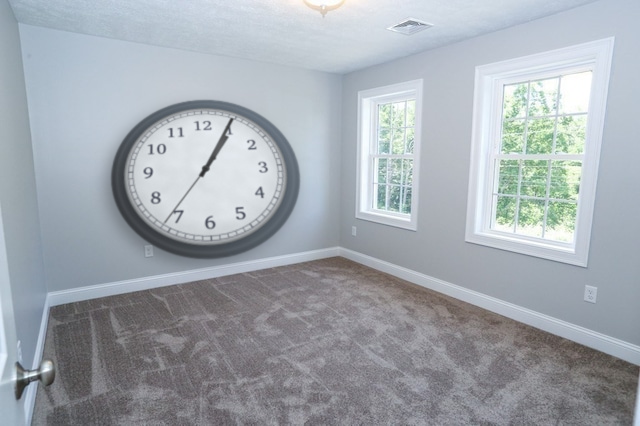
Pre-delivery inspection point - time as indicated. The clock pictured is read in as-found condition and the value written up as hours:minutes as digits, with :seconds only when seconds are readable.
1:04:36
